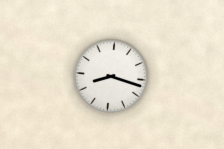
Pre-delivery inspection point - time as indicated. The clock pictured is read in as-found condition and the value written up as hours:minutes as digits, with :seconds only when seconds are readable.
8:17
